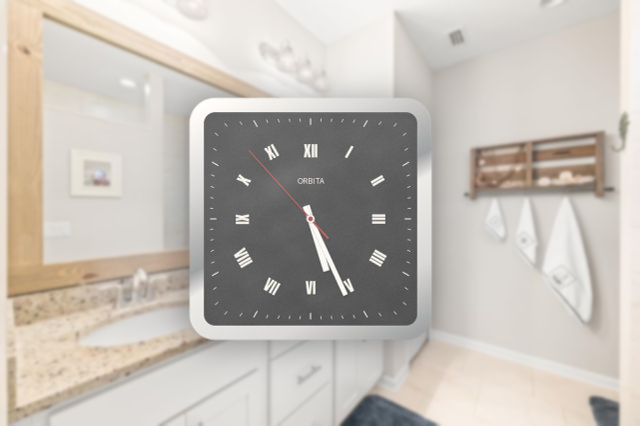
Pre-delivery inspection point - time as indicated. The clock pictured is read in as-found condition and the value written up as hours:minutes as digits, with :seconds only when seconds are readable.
5:25:53
